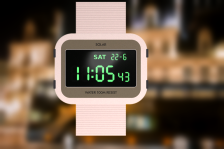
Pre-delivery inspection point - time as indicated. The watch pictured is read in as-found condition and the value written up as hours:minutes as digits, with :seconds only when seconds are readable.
11:05:43
